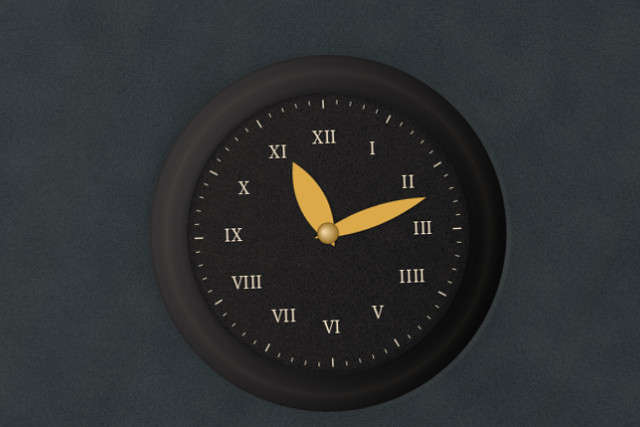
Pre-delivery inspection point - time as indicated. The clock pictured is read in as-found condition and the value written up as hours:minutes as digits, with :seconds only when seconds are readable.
11:12
